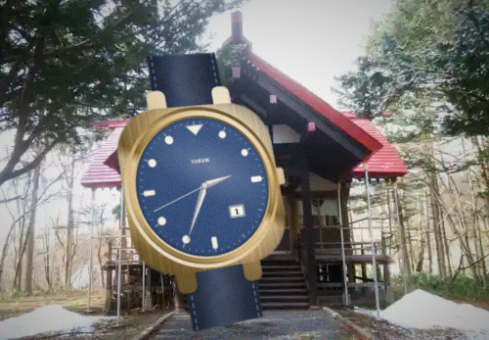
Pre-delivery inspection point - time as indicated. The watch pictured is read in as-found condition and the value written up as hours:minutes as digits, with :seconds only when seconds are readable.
2:34:42
